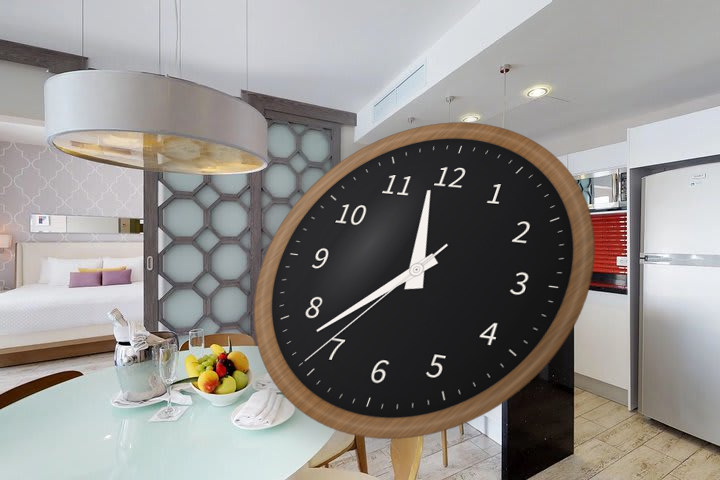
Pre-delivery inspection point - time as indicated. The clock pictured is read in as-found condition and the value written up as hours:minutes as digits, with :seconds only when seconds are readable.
11:37:36
